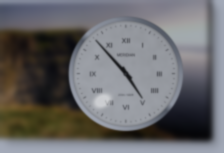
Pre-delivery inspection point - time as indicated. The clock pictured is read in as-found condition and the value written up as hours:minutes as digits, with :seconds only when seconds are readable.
4:53
